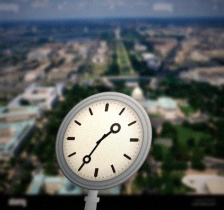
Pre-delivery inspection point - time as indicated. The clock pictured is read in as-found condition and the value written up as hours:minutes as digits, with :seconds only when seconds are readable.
1:35
